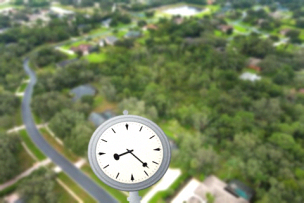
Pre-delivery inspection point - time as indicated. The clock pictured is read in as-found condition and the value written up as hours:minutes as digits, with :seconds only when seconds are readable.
8:23
